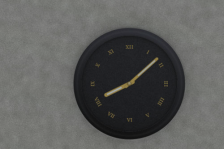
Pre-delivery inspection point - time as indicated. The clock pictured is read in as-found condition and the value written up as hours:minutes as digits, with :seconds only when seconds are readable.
8:08
